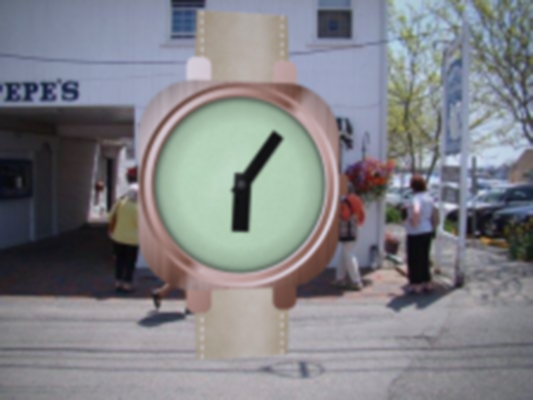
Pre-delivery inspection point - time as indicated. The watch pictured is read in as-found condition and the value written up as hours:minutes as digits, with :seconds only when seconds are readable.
6:06
